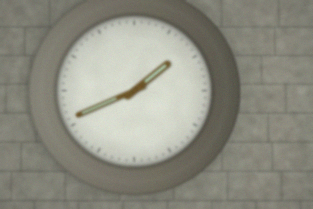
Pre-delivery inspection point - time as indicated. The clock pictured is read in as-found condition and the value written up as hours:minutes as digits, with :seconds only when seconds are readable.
1:41
